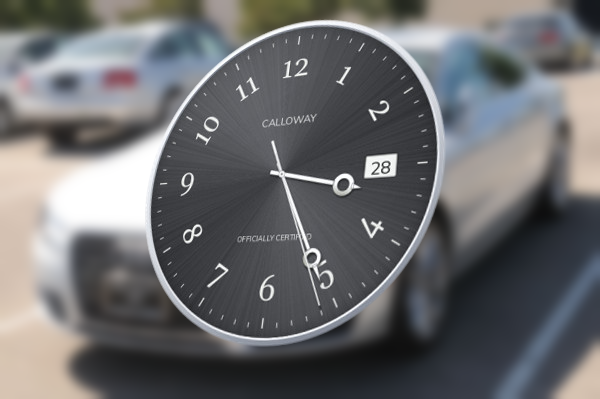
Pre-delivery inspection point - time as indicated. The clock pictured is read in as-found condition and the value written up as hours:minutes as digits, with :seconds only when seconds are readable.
3:25:26
